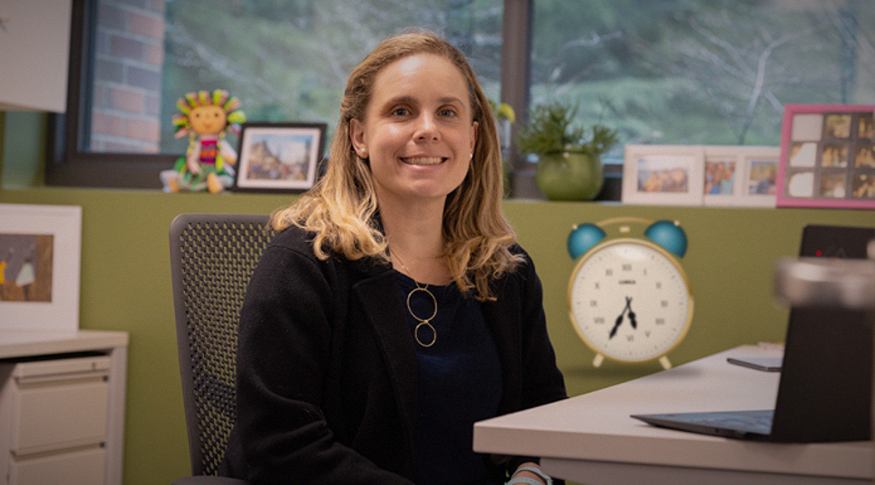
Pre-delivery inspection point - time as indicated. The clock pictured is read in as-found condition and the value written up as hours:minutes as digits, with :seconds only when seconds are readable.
5:35
